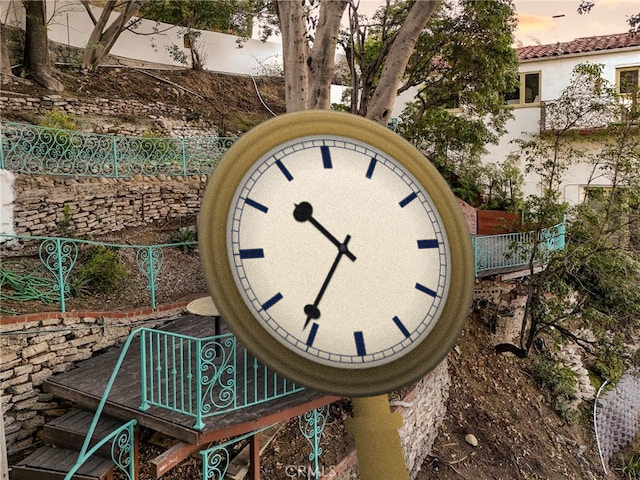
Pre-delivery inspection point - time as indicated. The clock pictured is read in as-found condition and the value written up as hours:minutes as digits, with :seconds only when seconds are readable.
10:36
